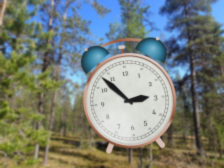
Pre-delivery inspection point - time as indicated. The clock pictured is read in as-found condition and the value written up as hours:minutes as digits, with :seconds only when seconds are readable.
2:53
